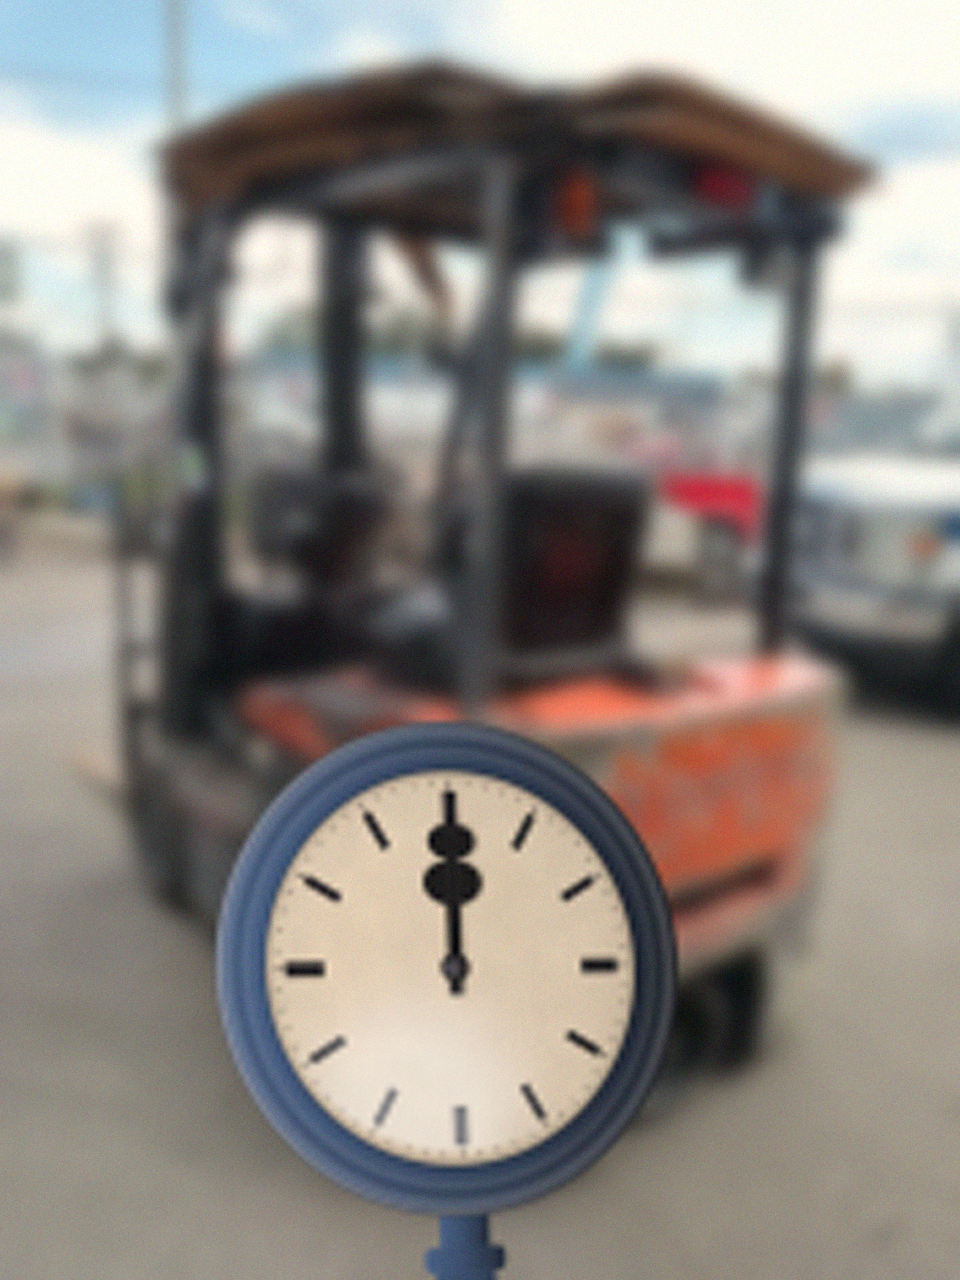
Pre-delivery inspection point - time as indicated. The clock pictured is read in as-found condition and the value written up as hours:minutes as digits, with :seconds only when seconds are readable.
12:00
